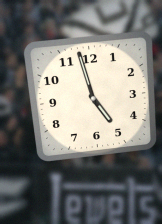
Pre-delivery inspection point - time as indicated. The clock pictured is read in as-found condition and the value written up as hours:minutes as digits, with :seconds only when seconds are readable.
4:58
